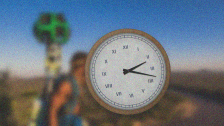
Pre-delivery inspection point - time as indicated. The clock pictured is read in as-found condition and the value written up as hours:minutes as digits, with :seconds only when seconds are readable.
2:18
